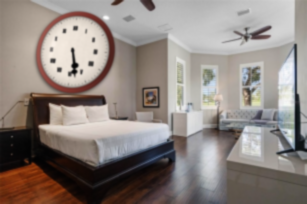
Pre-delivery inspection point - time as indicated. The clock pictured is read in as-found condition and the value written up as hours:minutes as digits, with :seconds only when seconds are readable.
5:28
